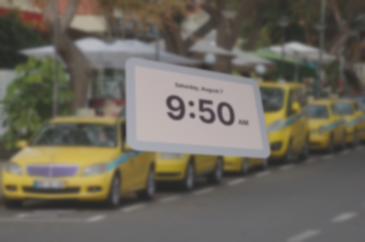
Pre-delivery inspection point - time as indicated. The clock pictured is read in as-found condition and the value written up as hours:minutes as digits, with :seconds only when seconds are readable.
9:50
